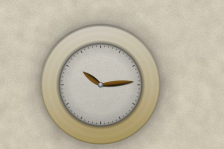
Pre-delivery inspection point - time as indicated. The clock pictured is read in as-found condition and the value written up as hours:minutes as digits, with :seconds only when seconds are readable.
10:14
